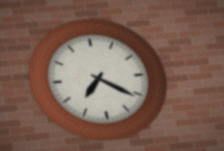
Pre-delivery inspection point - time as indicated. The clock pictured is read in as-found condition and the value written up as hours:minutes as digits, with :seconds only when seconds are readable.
7:21
